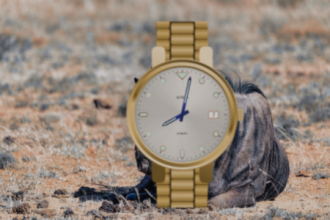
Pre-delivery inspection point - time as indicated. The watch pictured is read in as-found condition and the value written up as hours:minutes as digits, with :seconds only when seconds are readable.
8:02
